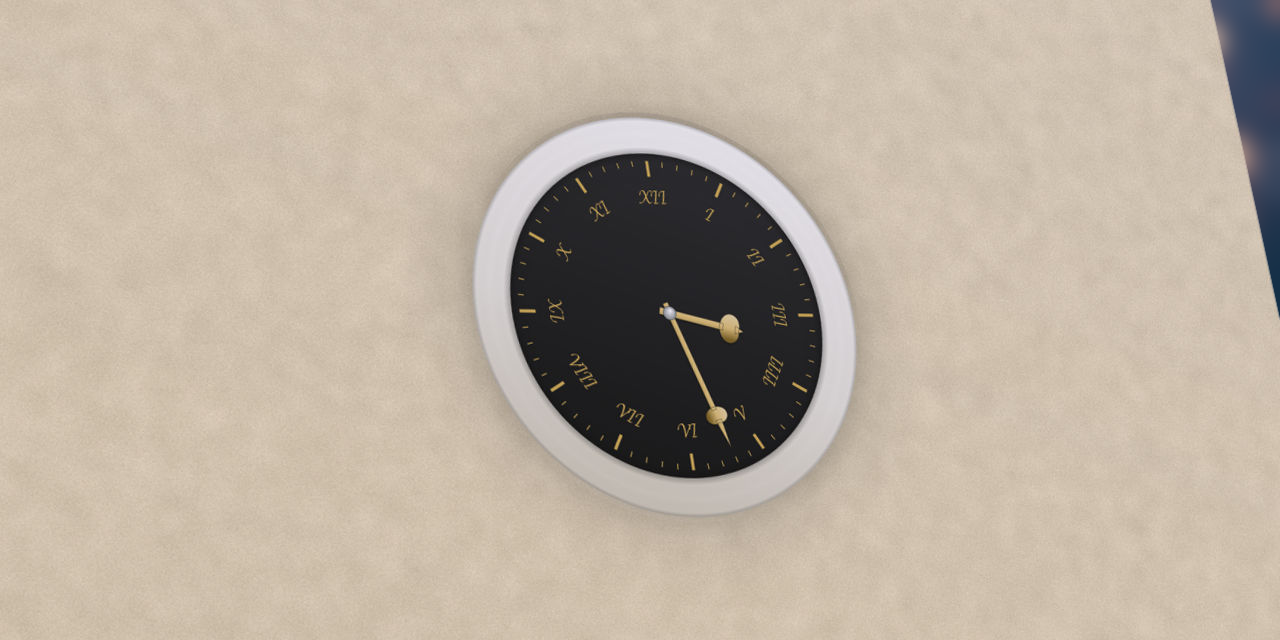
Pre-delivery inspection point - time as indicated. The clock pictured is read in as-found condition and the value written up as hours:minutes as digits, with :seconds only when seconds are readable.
3:27
